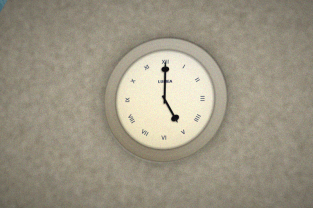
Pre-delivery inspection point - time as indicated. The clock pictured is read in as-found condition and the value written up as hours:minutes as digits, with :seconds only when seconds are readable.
5:00
